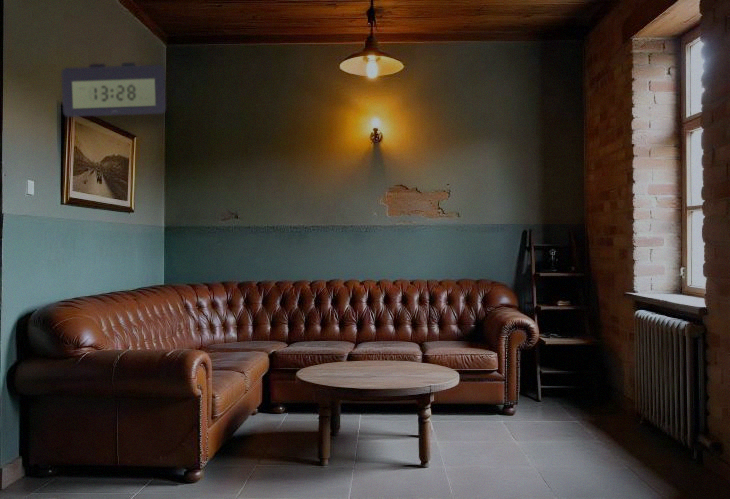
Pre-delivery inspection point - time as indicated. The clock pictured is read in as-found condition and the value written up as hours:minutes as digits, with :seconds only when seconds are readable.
13:28
